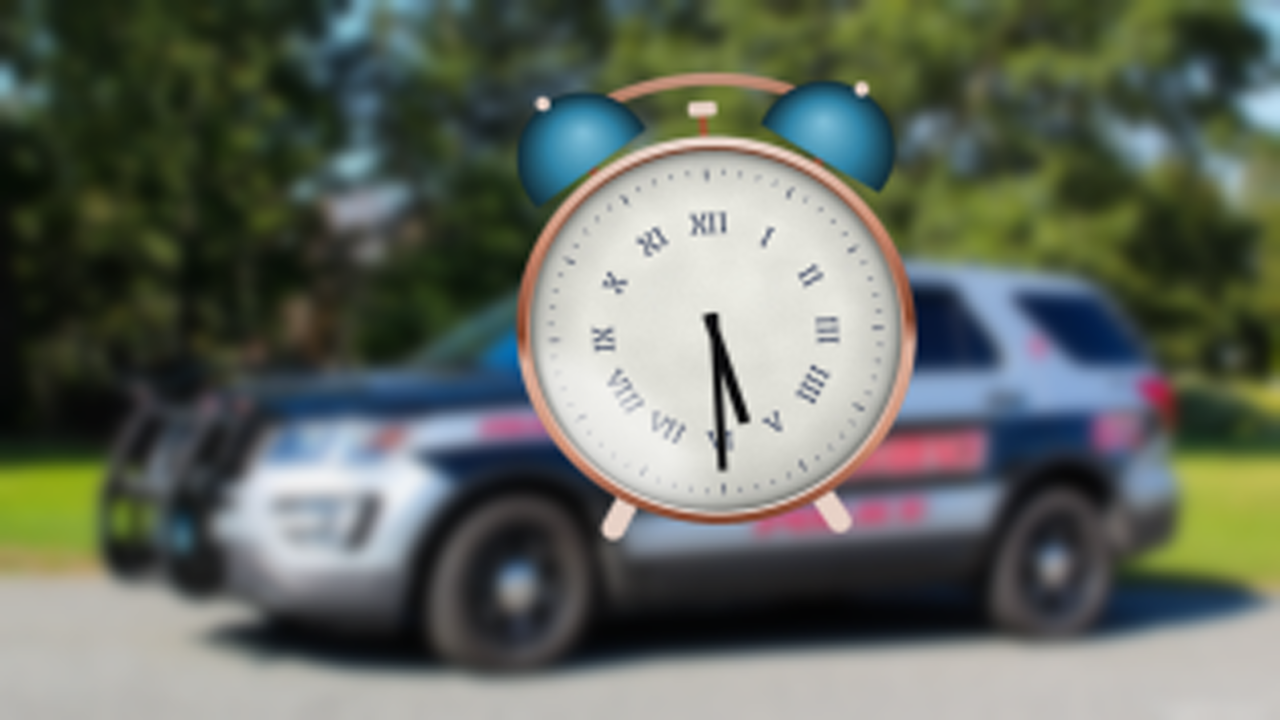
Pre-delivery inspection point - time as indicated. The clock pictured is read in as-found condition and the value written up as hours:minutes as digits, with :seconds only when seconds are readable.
5:30
